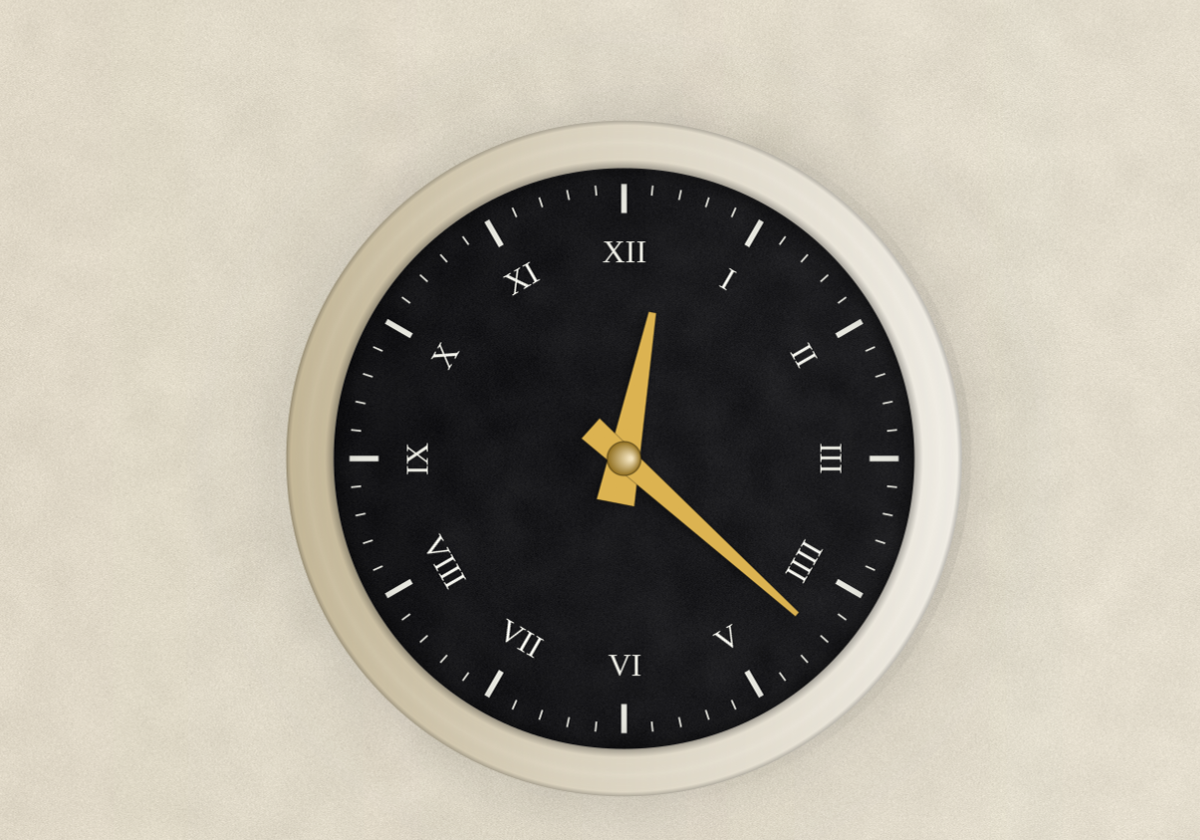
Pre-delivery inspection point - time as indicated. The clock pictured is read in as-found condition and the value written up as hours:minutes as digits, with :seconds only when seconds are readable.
12:22
